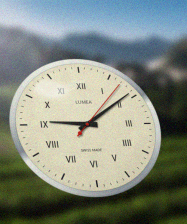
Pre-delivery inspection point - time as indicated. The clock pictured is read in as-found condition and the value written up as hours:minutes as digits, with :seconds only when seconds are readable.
9:09:07
